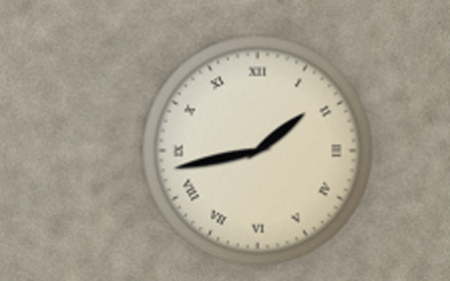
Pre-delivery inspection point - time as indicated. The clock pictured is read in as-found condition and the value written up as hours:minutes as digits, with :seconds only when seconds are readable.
1:43
